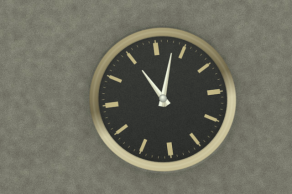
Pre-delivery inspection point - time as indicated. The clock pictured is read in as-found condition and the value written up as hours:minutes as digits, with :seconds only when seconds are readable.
11:03
